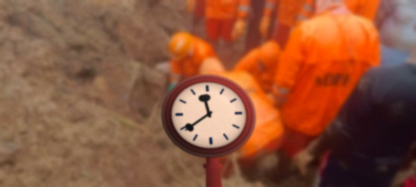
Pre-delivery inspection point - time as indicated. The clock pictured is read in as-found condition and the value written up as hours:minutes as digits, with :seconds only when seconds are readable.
11:39
